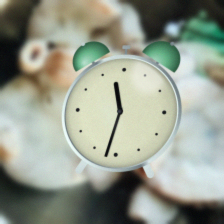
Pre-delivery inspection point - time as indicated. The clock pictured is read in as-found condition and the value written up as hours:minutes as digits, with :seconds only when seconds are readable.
11:32
